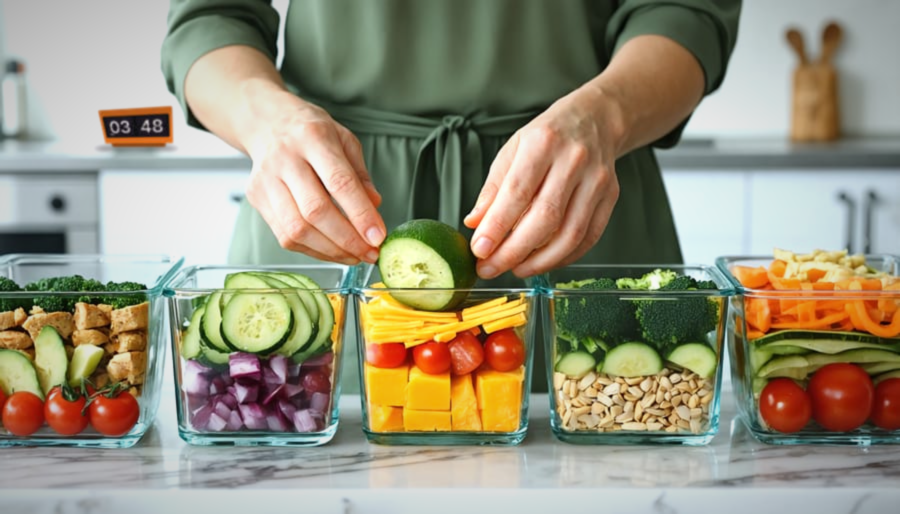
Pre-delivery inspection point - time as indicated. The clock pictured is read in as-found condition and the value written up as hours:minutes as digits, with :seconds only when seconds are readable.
3:48
